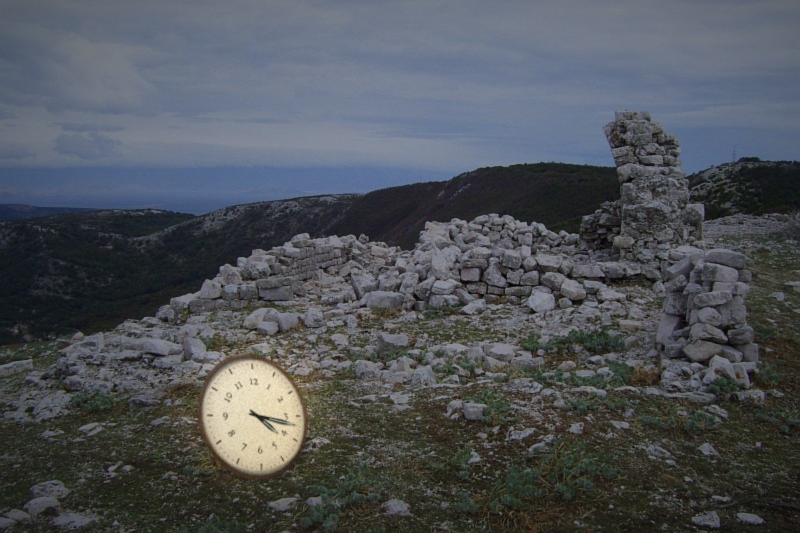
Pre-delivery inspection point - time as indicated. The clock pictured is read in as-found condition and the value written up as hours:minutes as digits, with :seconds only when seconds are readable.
4:17
